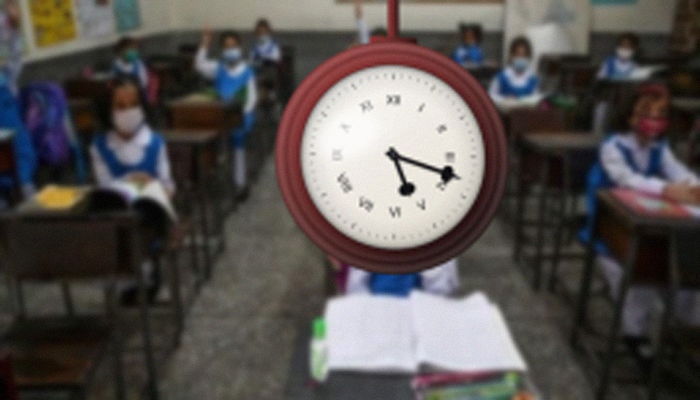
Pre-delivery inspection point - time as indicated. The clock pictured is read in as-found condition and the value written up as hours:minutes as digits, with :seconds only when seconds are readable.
5:18
